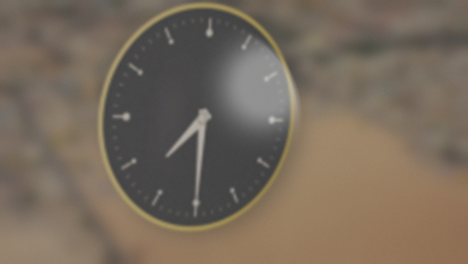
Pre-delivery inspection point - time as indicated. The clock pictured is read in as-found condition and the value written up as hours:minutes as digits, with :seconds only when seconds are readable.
7:30
